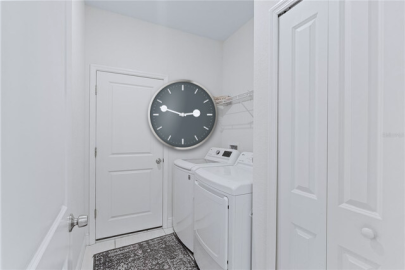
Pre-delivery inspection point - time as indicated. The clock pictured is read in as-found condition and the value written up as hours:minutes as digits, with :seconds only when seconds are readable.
2:48
